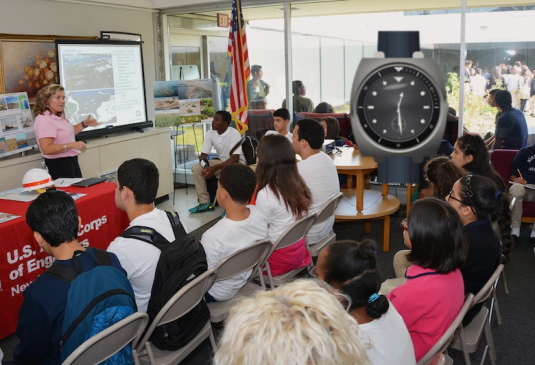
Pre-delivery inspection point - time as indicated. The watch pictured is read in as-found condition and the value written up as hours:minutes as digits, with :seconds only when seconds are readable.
12:29
